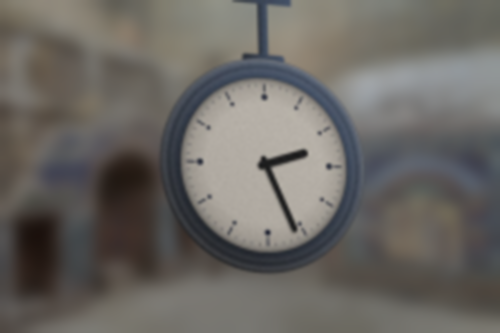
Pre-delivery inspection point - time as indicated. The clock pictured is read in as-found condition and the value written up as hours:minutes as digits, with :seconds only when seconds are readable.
2:26
